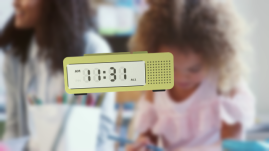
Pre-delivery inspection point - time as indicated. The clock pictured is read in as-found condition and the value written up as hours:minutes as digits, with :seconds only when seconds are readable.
11:31
